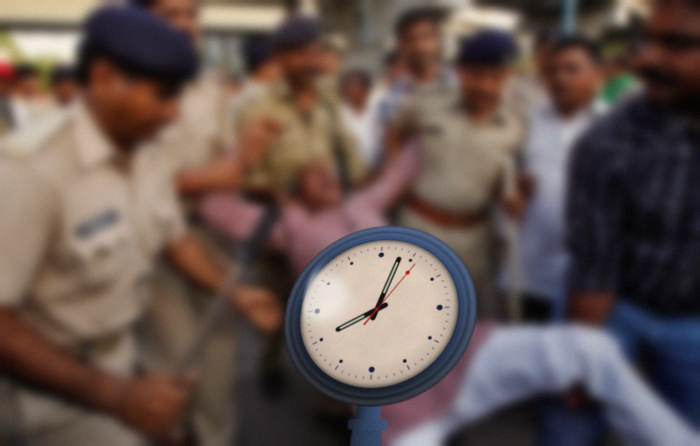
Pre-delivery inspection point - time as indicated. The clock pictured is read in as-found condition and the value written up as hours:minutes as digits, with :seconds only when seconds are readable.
8:03:06
